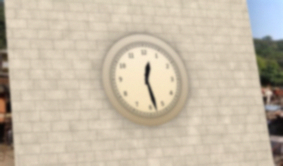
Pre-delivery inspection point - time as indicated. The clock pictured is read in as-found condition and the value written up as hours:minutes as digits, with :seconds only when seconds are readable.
12:28
